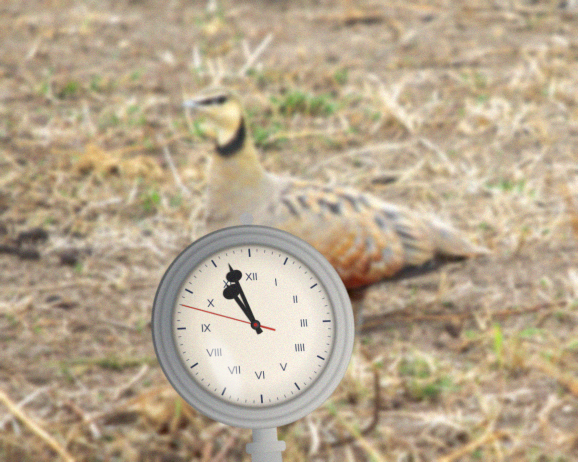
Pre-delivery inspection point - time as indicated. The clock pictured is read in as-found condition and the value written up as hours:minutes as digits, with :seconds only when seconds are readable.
10:56:48
